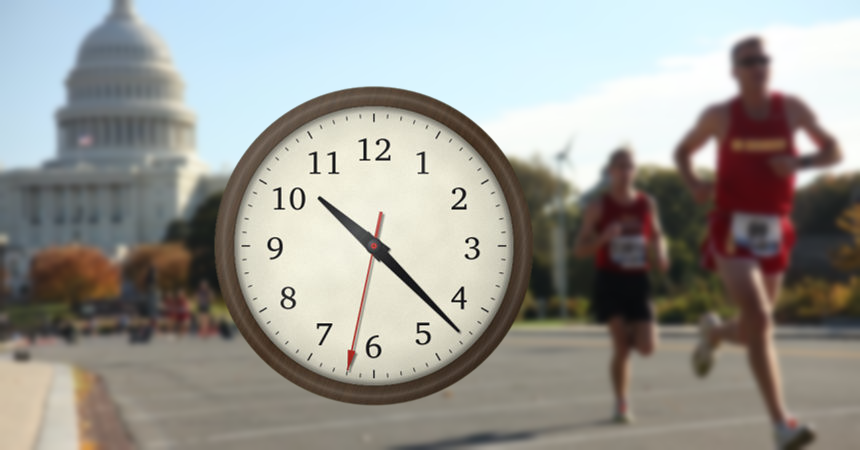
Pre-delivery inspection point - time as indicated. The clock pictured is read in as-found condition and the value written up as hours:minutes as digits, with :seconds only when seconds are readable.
10:22:32
